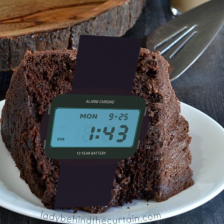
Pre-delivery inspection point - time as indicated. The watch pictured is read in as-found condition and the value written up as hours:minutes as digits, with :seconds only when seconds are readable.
1:43
